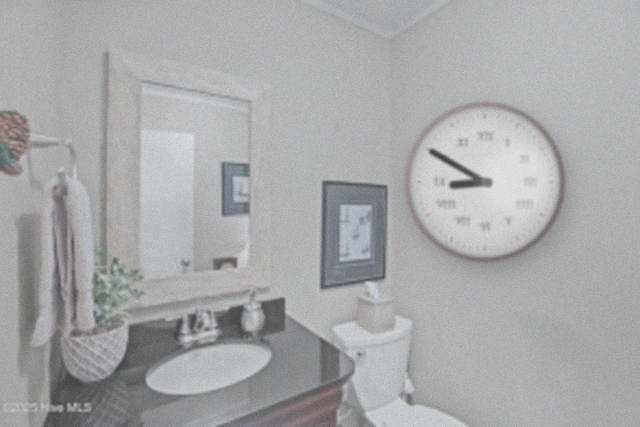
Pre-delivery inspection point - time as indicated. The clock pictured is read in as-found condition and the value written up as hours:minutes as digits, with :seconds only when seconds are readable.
8:50
